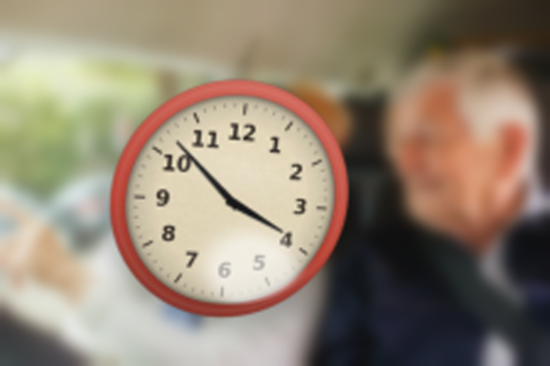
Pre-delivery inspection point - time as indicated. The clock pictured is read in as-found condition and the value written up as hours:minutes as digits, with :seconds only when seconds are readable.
3:52
